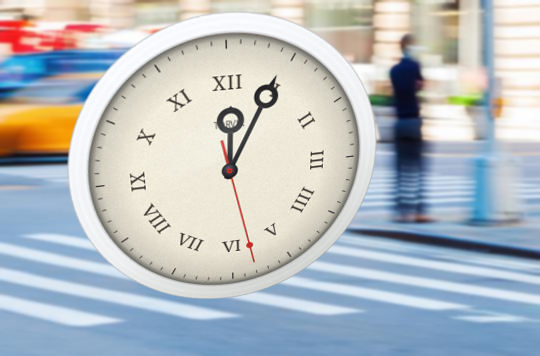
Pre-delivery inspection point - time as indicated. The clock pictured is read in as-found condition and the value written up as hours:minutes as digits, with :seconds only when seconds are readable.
12:04:28
